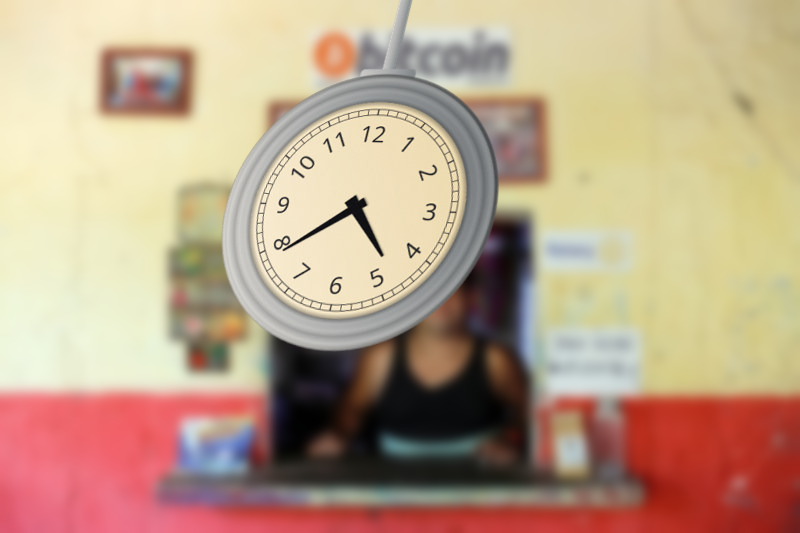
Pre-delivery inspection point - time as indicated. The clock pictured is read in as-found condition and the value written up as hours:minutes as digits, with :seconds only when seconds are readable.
4:39
